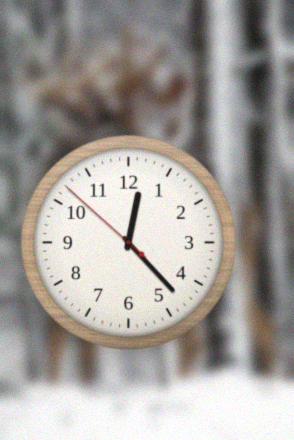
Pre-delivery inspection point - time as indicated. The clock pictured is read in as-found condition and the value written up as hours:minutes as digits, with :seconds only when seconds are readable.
12:22:52
